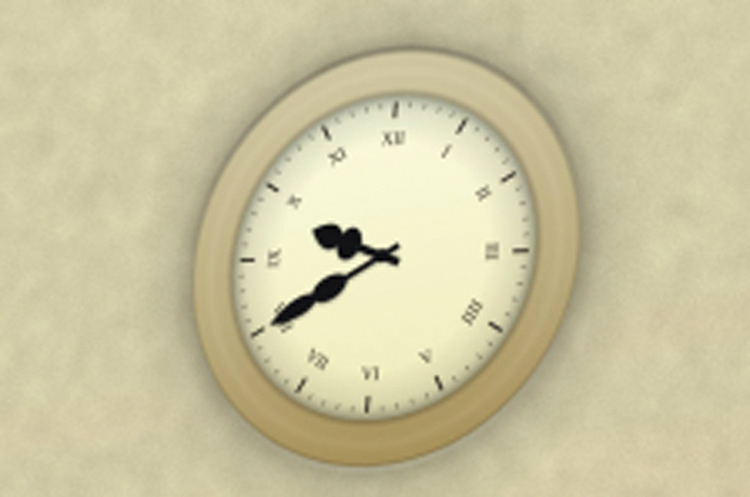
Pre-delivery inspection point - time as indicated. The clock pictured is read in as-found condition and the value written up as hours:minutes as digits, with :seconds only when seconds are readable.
9:40
